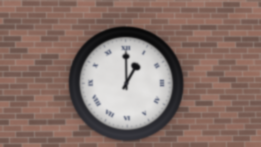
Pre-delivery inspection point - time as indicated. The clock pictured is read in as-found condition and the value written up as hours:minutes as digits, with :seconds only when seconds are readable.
1:00
